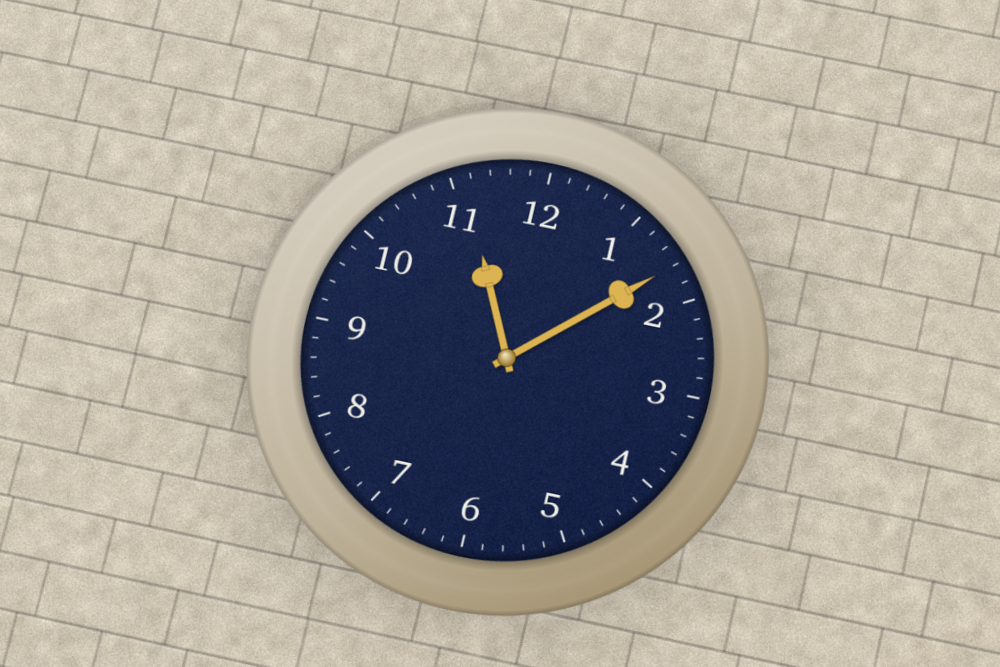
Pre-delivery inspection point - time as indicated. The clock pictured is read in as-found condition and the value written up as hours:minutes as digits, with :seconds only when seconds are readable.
11:08
